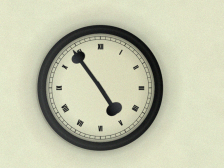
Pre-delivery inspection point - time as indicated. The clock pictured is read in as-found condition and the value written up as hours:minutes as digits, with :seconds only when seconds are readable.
4:54
